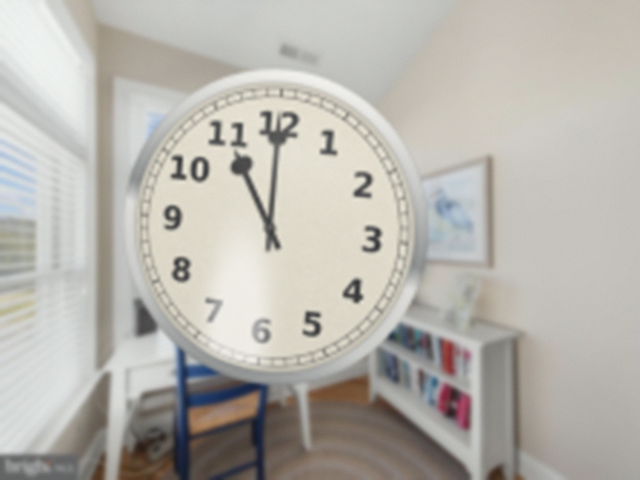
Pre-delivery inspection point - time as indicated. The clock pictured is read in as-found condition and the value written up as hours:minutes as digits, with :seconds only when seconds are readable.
11:00
